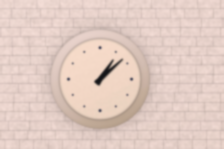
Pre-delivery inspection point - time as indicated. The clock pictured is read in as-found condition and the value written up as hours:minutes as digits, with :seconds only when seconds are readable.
1:08
